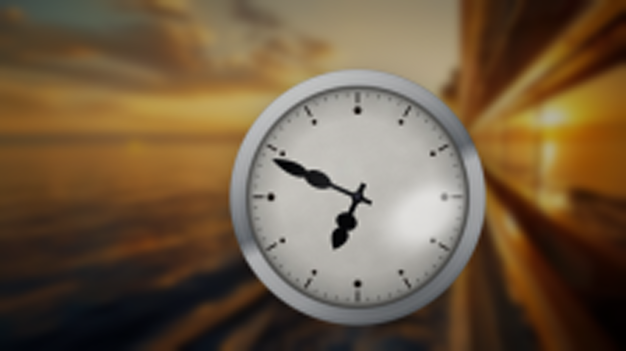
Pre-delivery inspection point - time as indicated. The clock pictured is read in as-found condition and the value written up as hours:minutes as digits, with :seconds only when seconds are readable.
6:49
